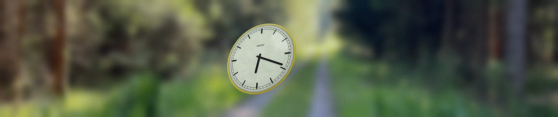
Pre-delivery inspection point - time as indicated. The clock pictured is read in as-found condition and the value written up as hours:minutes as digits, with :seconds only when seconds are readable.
6:19
